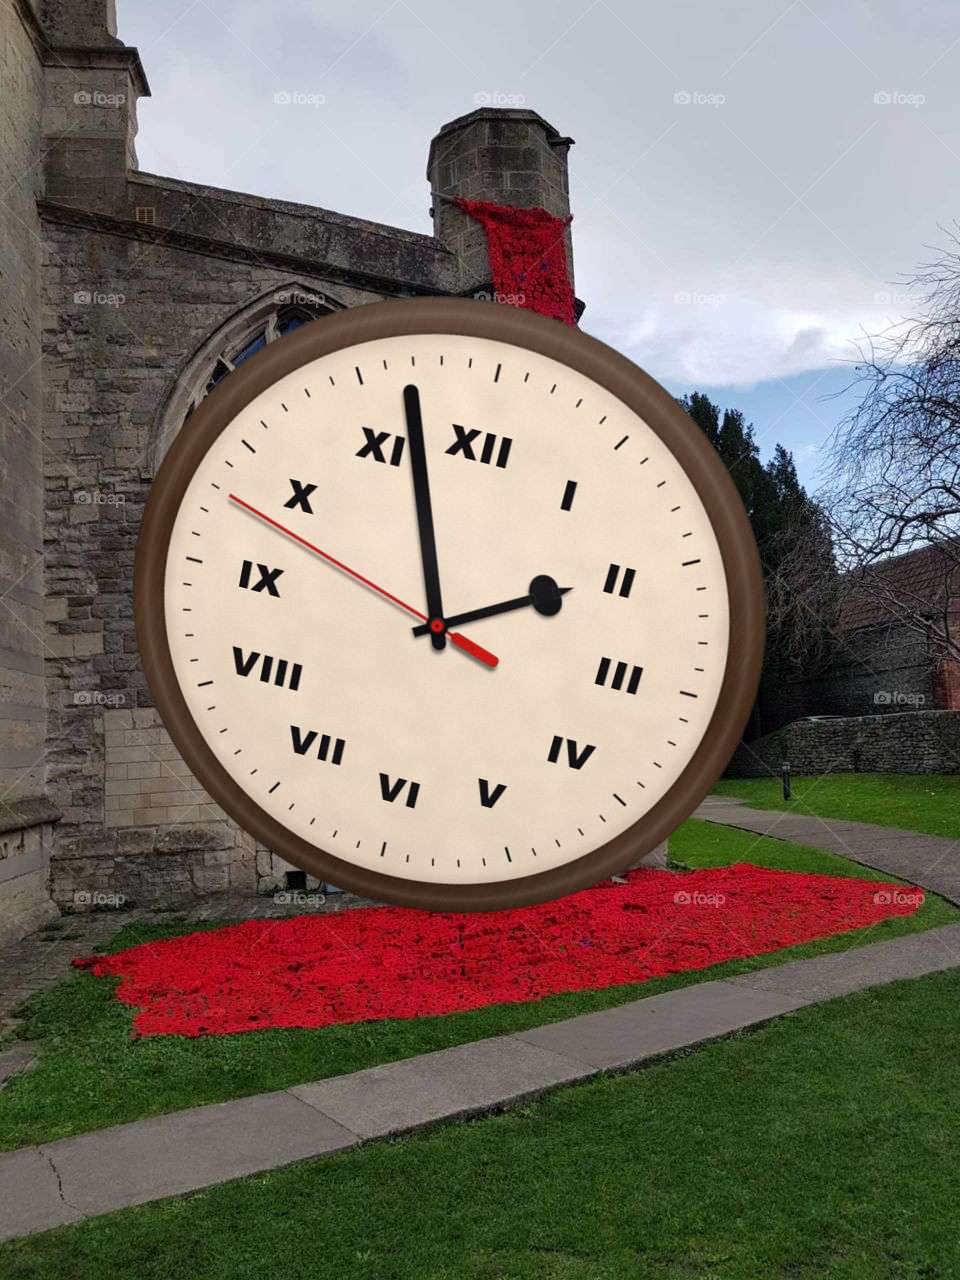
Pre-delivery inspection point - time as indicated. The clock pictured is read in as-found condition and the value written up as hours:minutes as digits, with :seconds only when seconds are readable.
1:56:48
